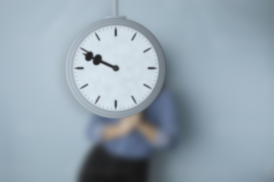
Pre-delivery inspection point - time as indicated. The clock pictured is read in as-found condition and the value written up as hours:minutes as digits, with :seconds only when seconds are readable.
9:49
